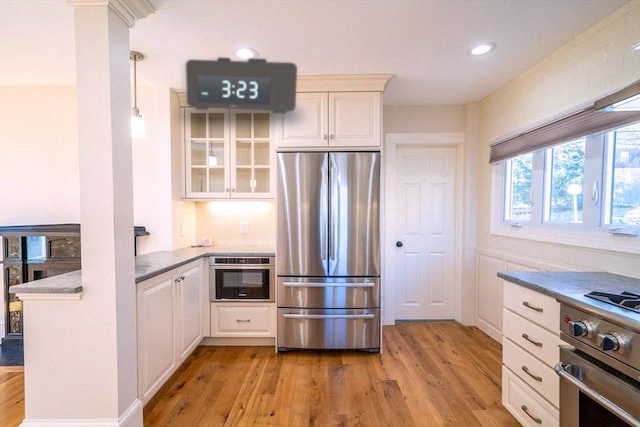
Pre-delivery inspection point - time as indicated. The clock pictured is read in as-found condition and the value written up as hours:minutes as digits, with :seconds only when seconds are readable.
3:23
